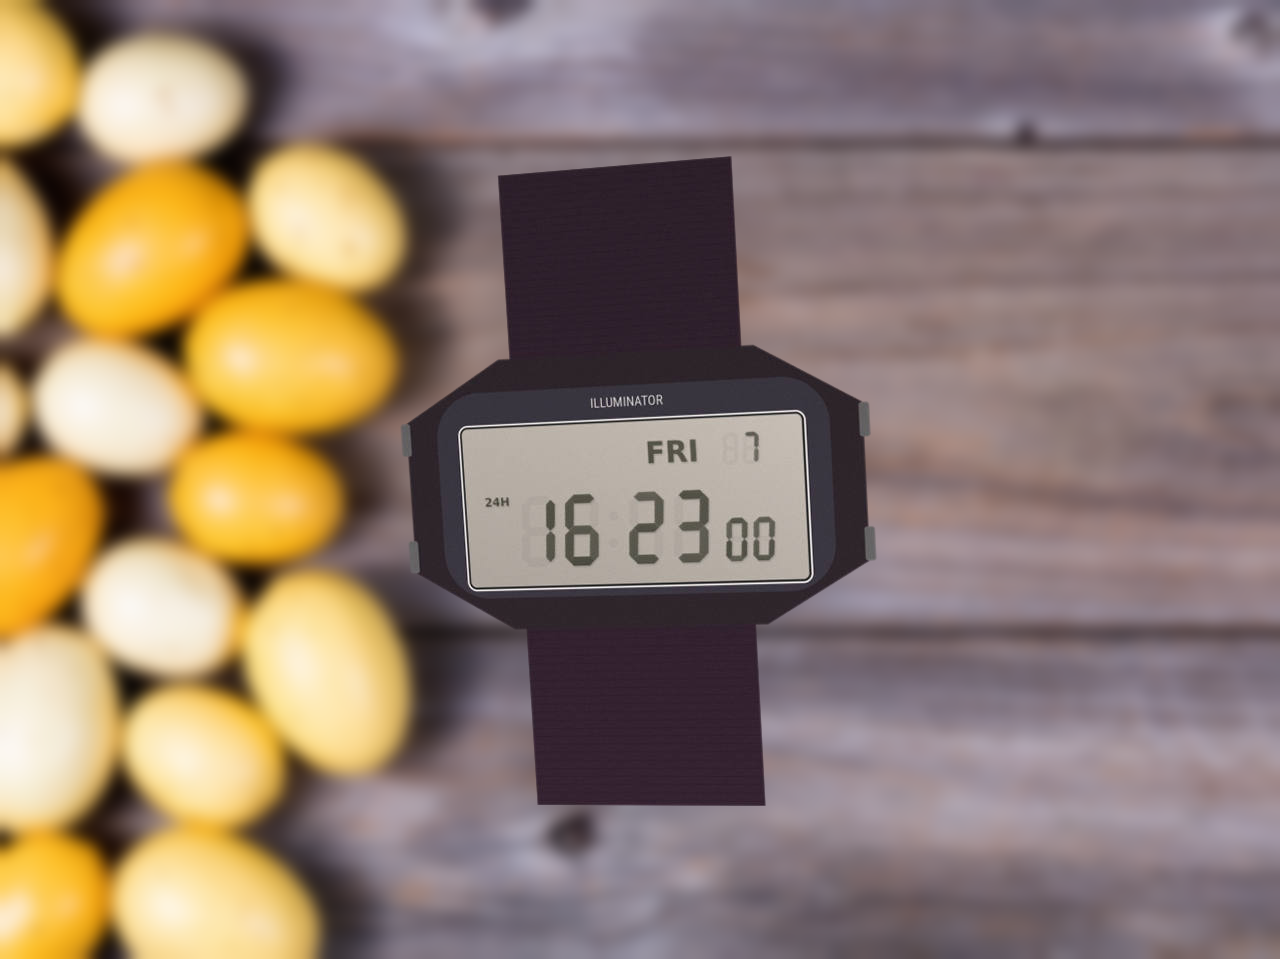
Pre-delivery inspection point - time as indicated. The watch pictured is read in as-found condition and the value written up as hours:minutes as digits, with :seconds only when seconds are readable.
16:23:00
